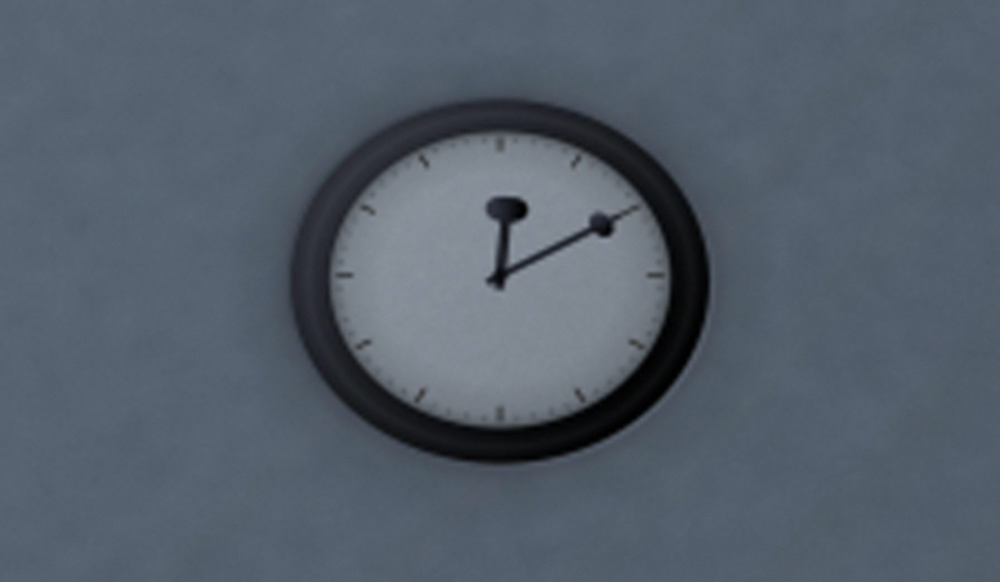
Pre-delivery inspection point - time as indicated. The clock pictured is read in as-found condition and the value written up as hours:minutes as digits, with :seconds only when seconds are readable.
12:10
